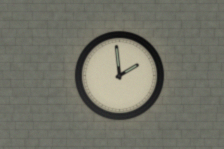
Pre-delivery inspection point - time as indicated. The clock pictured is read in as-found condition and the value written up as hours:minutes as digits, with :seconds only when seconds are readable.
1:59
